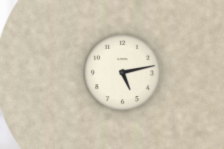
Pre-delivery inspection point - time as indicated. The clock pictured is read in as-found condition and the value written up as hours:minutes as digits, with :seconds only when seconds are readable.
5:13
